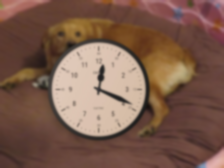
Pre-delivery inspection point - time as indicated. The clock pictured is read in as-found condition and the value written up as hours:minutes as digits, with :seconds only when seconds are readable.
12:19
